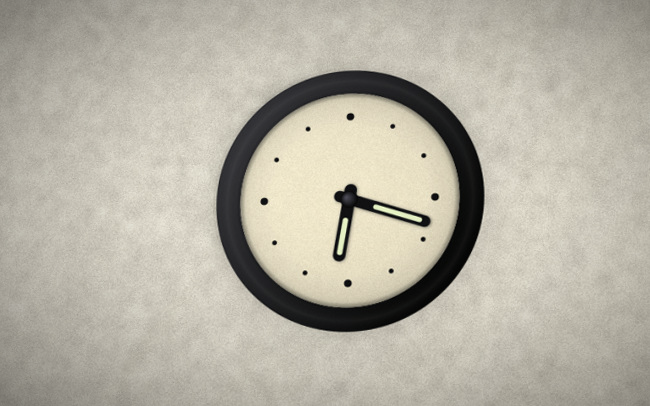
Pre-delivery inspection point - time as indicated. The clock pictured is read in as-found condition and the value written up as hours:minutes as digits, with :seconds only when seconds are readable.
6:18
